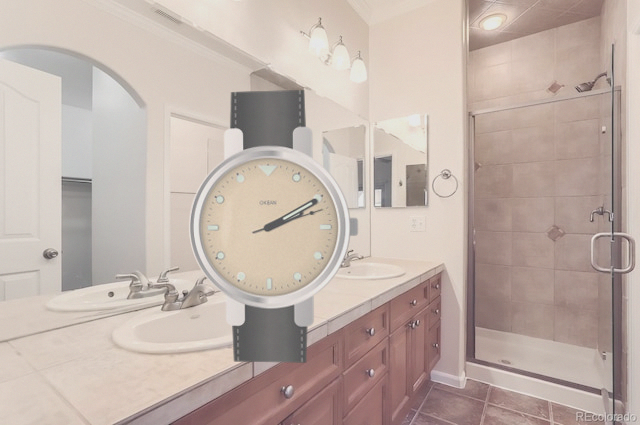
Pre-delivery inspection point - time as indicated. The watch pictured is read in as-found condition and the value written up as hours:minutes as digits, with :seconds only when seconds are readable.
2:10:12
